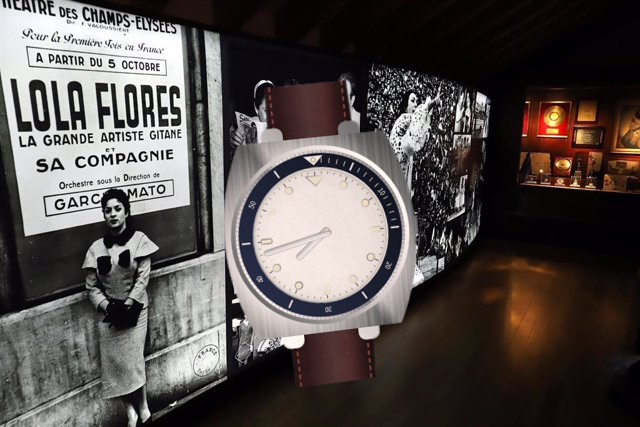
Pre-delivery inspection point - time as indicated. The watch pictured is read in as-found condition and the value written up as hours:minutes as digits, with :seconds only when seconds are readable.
7:43
